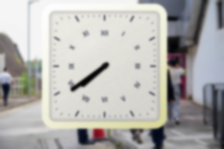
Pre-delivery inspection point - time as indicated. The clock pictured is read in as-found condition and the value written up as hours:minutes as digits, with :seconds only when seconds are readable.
7:39
